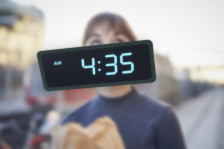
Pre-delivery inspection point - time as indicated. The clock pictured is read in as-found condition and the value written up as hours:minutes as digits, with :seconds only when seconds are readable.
4:35
